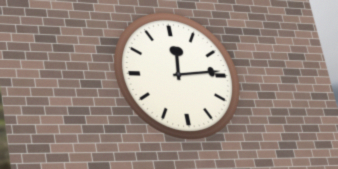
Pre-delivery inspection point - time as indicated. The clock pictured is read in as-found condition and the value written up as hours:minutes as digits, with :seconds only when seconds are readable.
12:14
